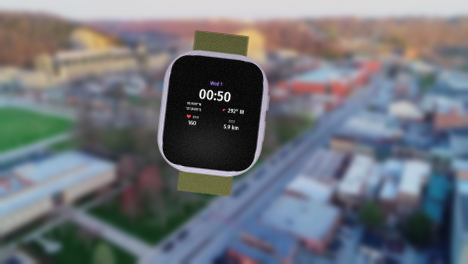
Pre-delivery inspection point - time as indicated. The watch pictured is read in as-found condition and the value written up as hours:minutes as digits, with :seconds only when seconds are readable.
0:50
